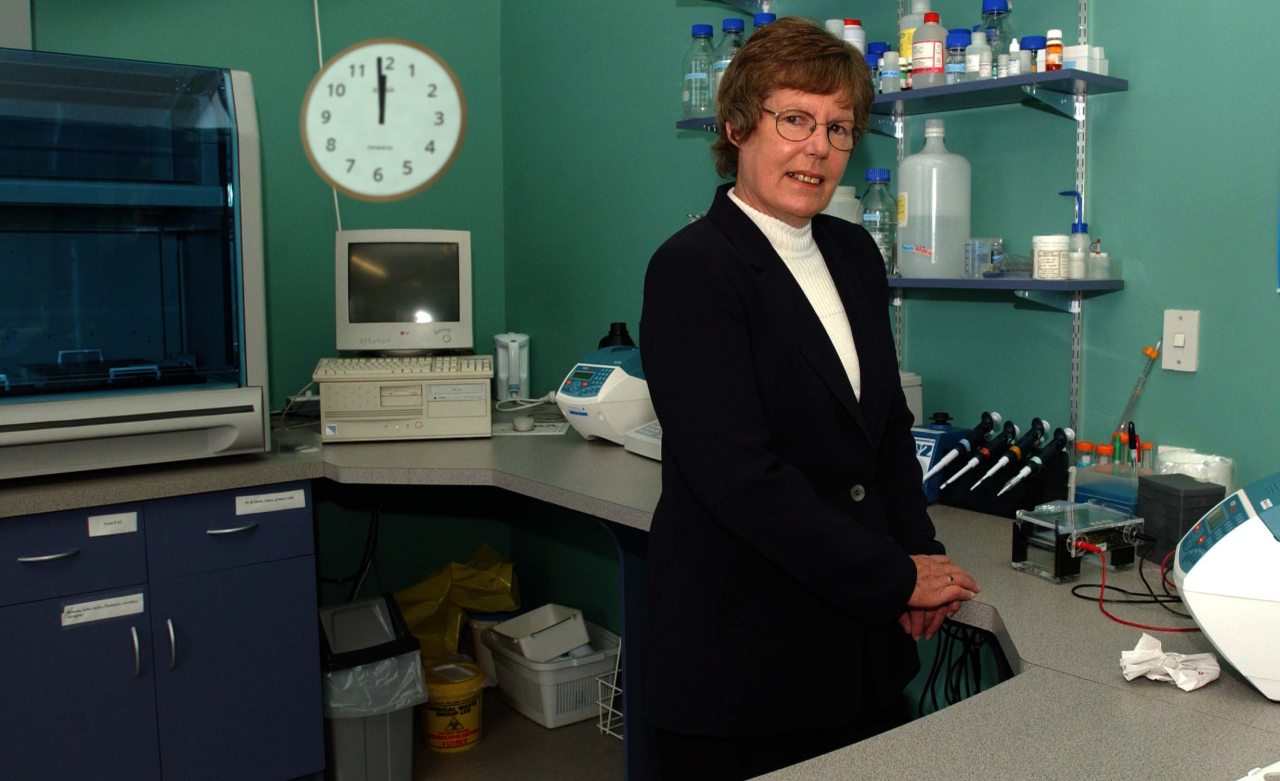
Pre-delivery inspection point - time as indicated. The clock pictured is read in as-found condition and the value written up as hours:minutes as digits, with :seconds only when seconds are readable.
11:59
